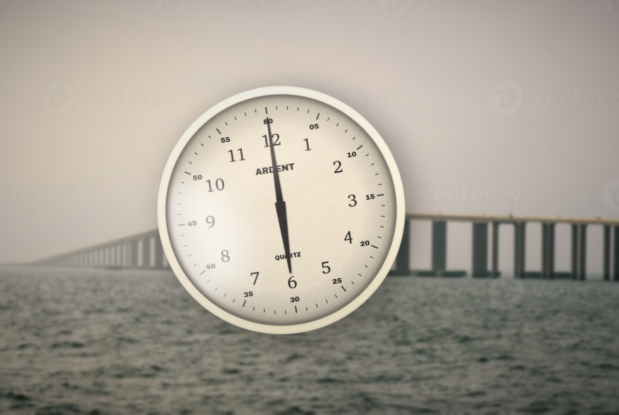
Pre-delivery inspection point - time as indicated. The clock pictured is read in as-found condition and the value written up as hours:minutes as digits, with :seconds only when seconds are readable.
6:00
